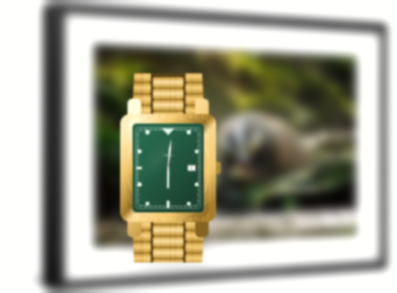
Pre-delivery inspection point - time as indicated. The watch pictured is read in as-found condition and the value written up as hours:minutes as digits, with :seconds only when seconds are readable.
6:01
